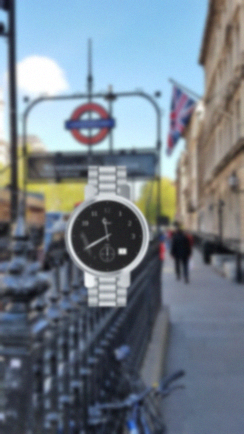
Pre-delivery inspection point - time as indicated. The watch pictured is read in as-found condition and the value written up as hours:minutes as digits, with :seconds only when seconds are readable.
11:40
